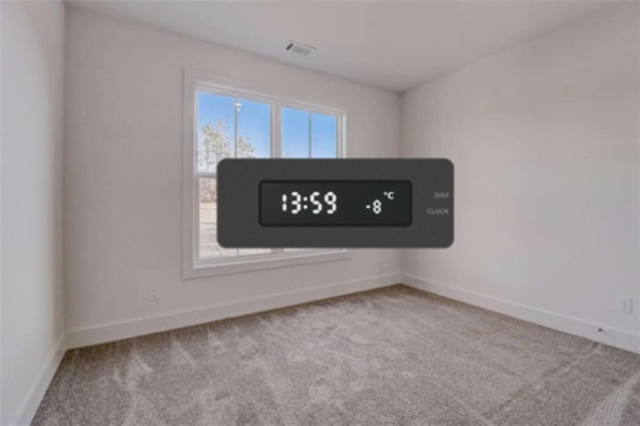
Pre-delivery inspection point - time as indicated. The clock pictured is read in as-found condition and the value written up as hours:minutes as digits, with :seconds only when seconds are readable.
13:59
